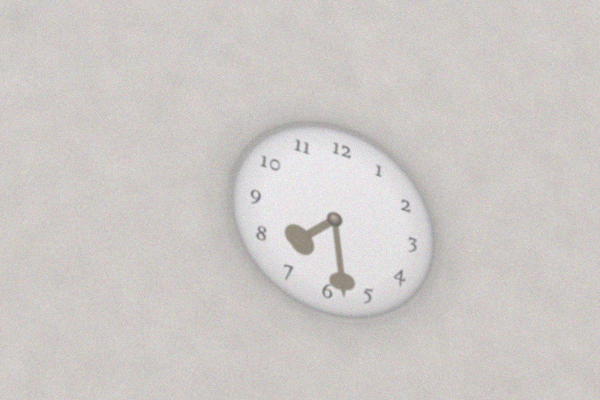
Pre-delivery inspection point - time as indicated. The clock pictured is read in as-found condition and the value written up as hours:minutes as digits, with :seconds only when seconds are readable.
7:28
